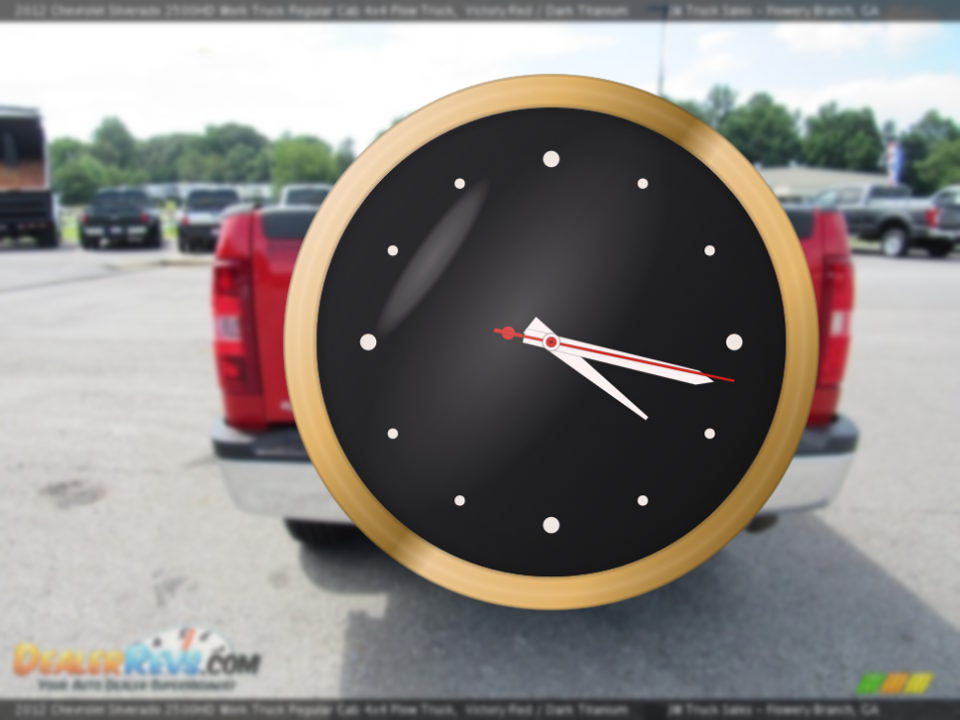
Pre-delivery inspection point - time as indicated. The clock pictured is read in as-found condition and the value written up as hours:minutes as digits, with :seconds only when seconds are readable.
4:17:17
